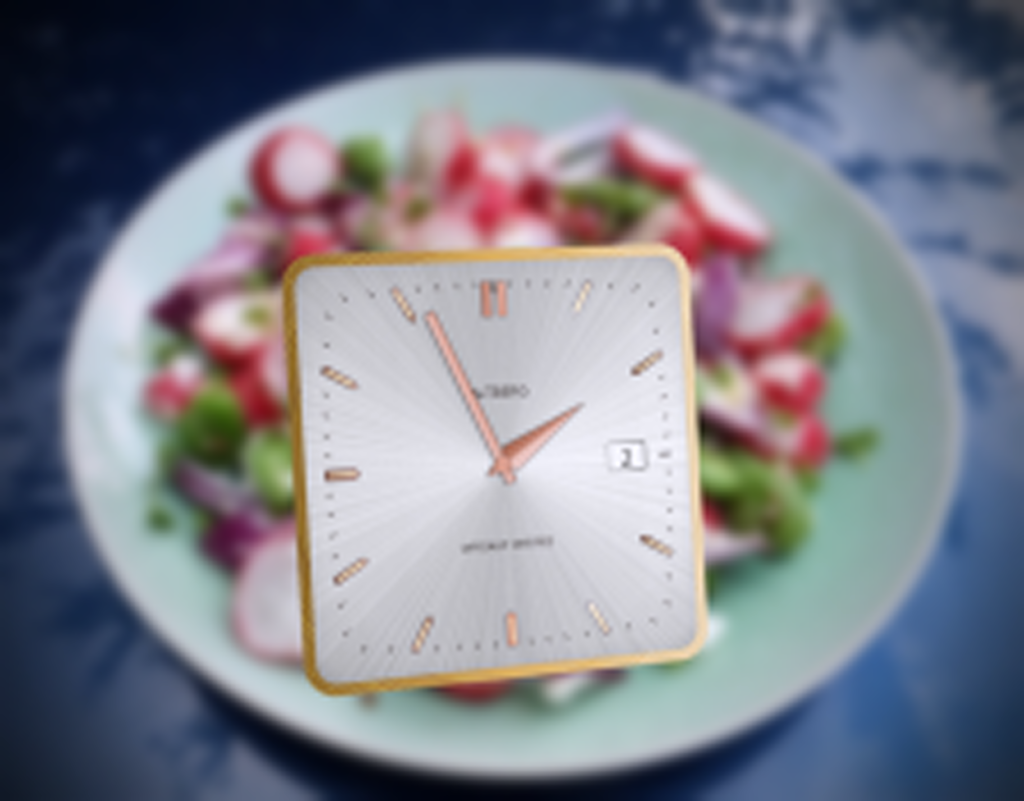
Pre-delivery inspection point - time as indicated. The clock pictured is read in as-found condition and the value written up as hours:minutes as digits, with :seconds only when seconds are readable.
1:56
